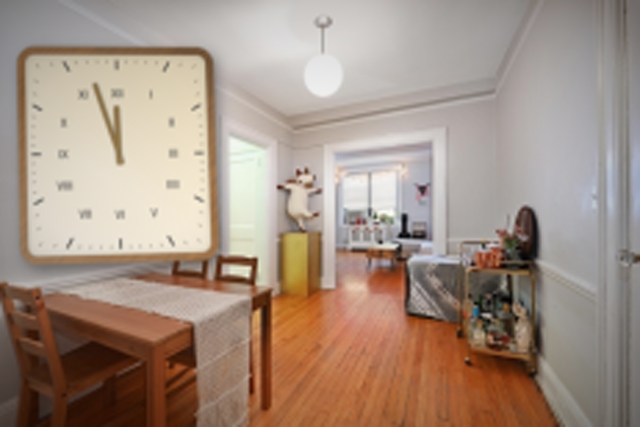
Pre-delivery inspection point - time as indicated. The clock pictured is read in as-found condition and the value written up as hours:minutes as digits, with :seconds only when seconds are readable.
11:57
